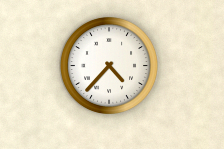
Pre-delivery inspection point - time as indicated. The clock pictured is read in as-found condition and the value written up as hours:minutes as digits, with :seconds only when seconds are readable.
4:37
